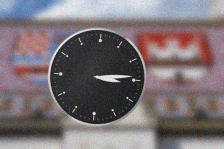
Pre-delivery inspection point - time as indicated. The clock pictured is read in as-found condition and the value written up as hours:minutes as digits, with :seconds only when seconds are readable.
3:14
